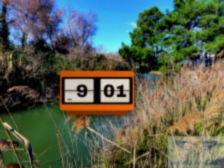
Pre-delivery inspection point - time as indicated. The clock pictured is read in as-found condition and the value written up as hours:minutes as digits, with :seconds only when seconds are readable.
9:01
